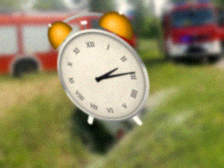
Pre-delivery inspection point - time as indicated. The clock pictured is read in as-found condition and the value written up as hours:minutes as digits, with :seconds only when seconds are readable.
2:14
